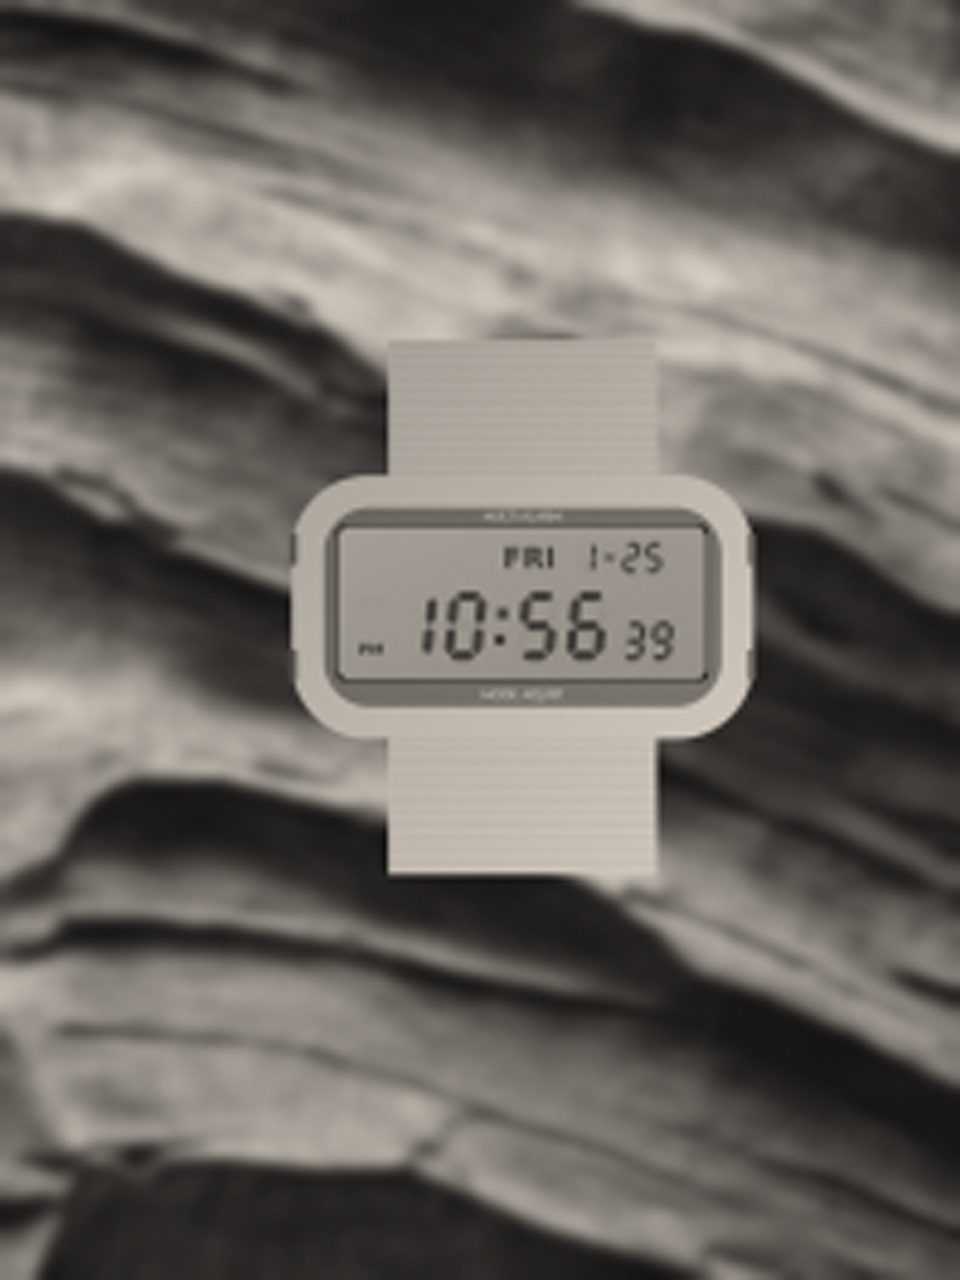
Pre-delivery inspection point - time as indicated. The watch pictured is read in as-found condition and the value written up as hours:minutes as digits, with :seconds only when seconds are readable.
10:56:39
